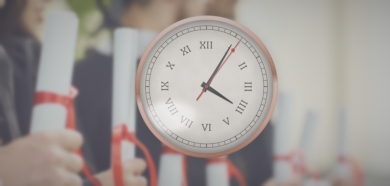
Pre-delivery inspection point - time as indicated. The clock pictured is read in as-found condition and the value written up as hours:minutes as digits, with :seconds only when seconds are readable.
4:05:06
